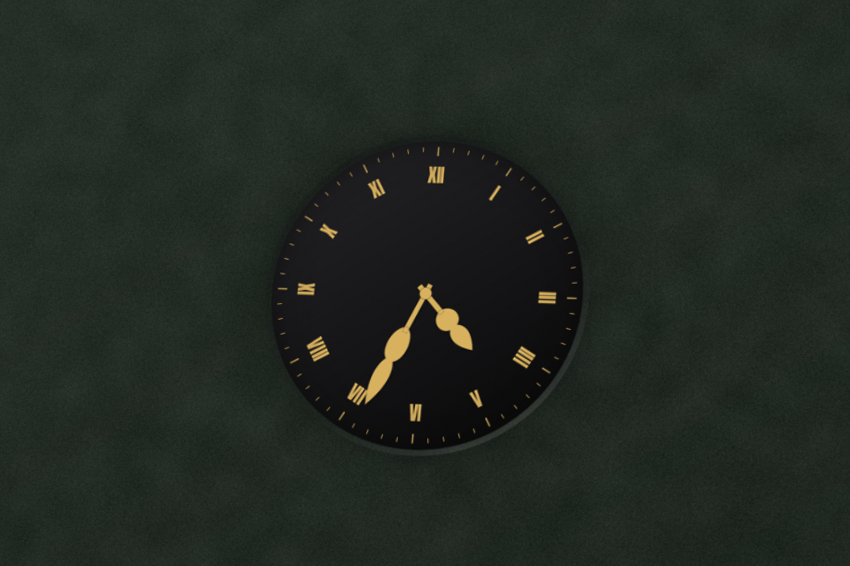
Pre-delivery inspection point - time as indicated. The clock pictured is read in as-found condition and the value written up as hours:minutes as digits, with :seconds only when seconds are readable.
4:34
